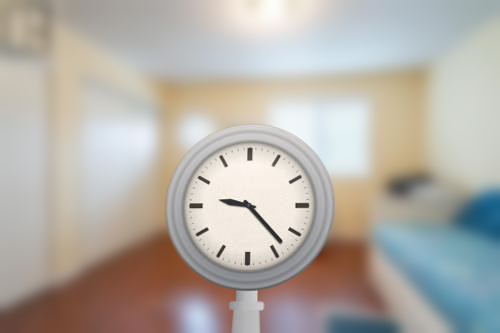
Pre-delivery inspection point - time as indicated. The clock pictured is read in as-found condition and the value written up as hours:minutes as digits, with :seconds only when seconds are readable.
9:23
